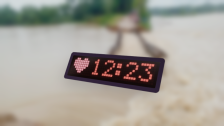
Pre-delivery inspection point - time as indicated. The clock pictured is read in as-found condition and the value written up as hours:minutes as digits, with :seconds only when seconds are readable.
12:23
